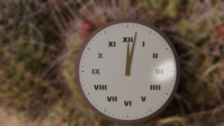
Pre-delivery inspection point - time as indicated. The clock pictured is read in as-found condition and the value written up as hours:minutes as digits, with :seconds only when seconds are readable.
12:02
